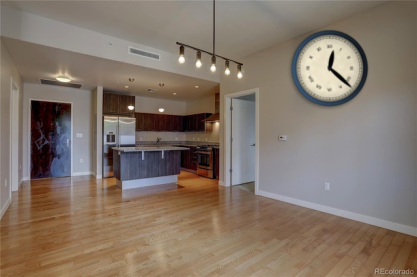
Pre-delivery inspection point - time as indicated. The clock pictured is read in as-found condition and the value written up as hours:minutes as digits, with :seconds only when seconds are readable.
12:22
